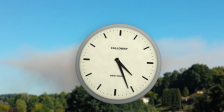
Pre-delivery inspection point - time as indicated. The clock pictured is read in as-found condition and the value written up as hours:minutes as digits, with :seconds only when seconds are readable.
4:26
